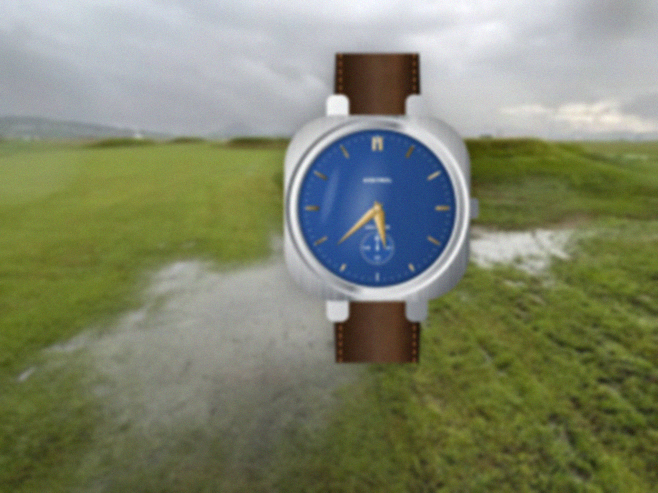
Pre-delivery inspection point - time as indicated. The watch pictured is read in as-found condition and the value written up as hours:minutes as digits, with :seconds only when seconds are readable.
5:38
